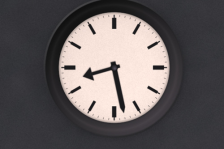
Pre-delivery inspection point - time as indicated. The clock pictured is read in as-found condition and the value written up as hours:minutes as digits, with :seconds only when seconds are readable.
8:28
